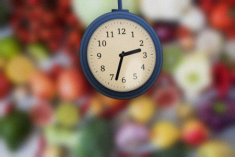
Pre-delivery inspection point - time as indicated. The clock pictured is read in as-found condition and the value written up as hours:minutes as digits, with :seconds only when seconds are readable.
2:33
